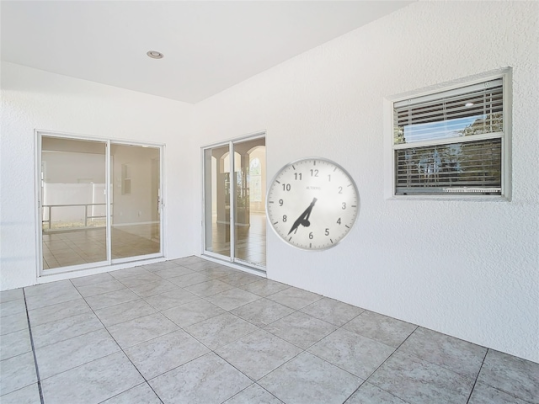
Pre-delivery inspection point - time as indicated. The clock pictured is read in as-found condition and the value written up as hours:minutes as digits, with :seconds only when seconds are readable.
6:36
